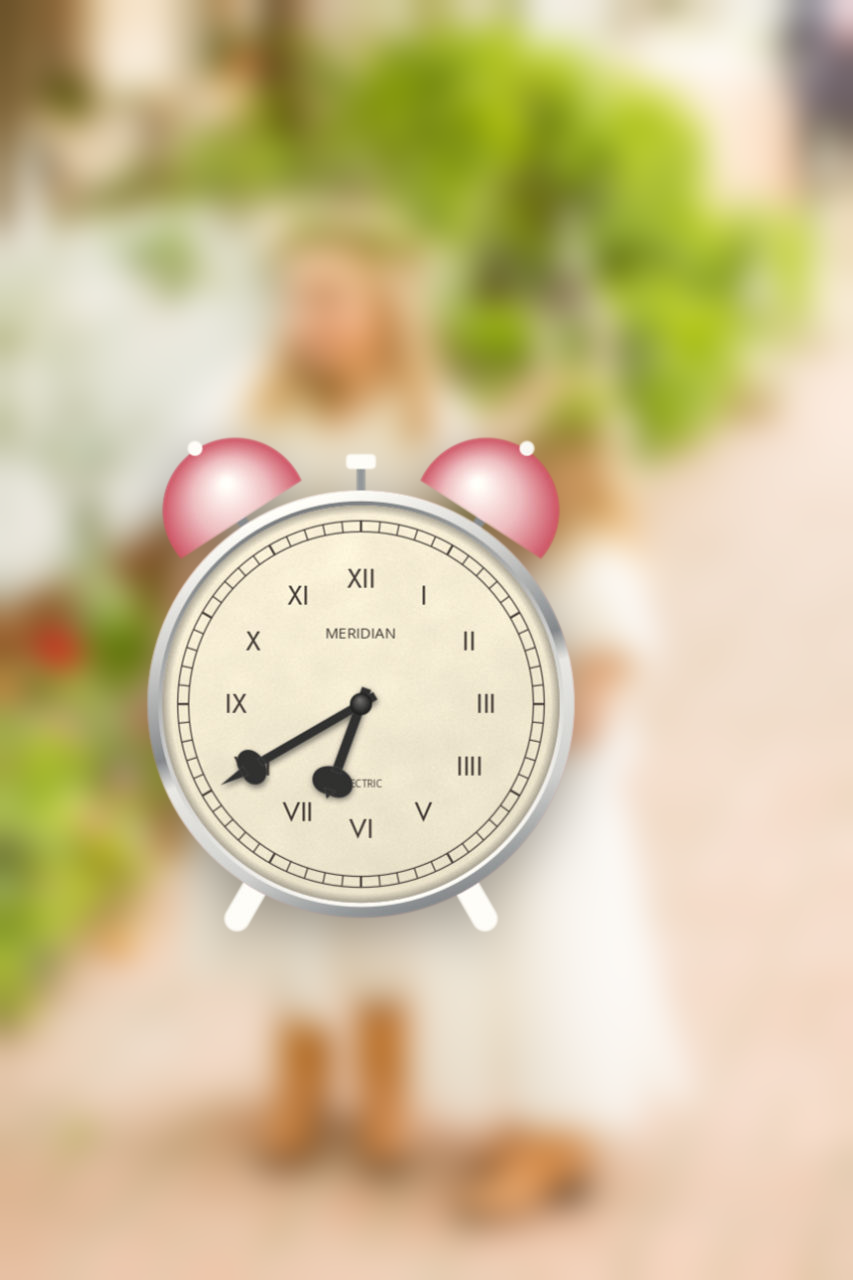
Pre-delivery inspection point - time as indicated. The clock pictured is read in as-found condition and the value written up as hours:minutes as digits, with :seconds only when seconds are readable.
6:40
